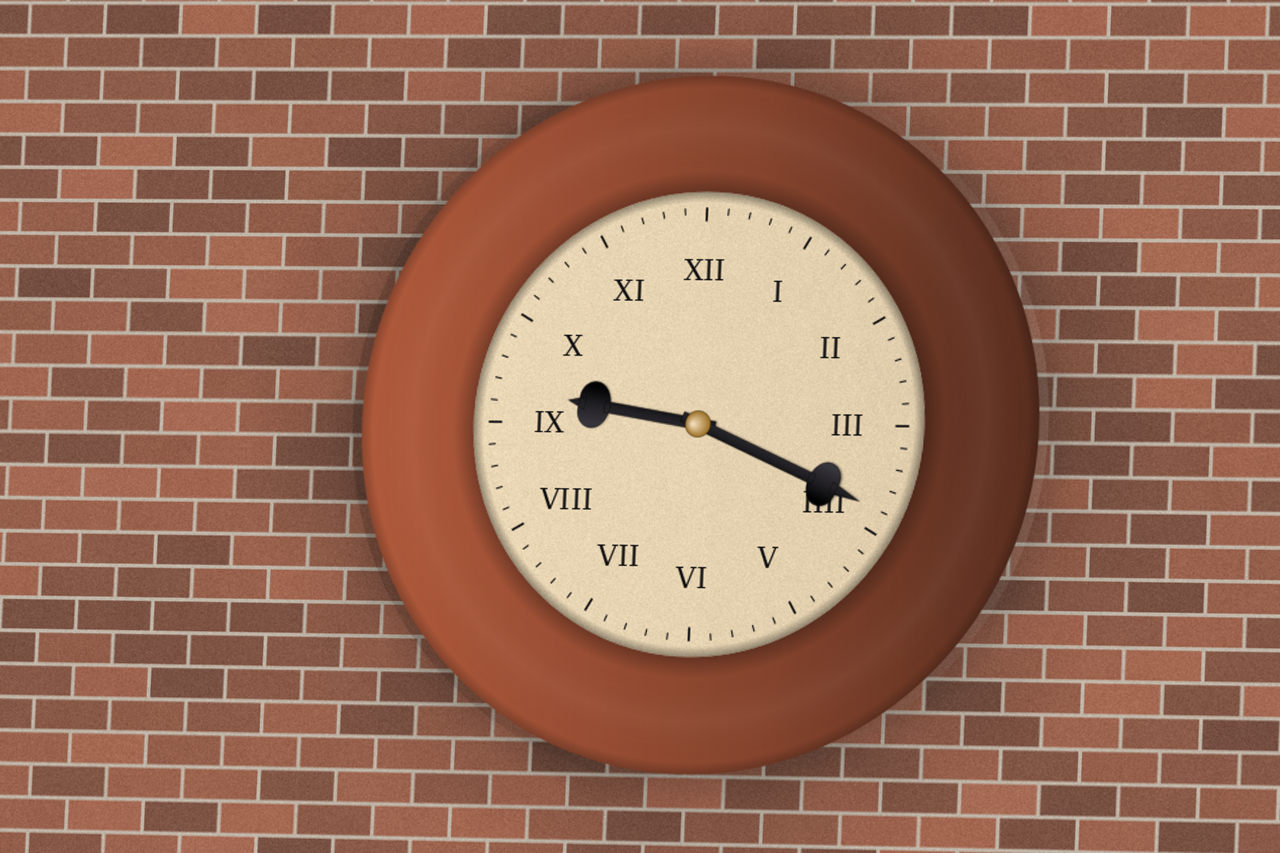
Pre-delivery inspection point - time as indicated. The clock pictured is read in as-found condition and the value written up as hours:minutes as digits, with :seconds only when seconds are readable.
9:19
